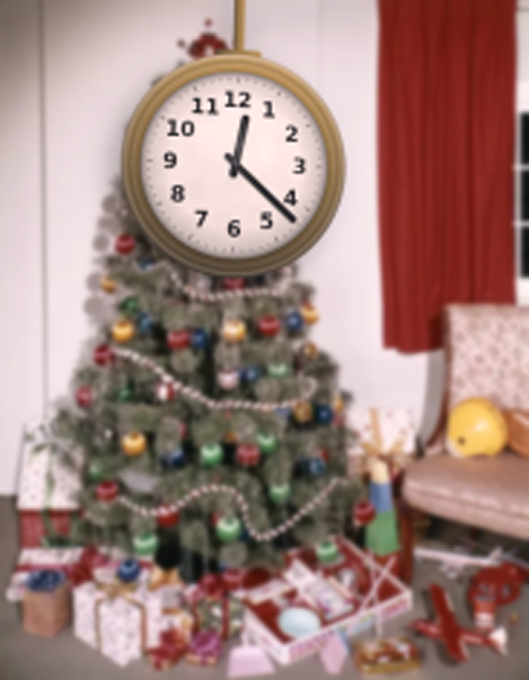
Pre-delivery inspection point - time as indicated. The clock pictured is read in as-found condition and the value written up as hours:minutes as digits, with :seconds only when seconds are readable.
12:22
